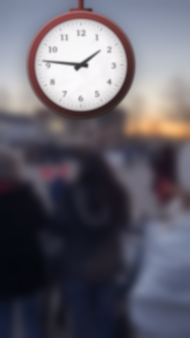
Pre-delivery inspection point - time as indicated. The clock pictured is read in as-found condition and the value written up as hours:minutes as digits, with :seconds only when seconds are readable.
1:46
